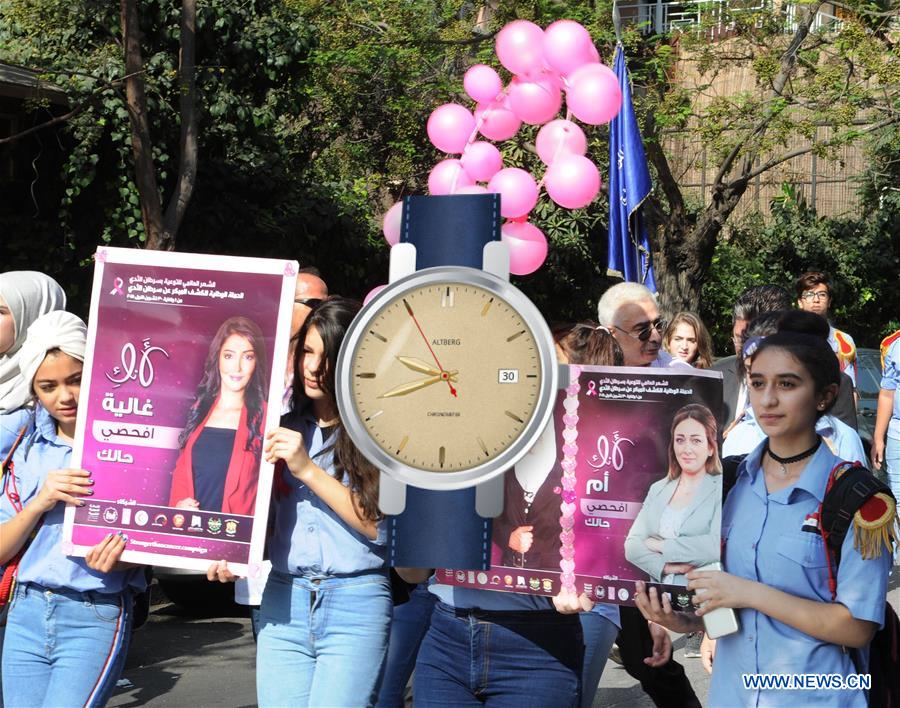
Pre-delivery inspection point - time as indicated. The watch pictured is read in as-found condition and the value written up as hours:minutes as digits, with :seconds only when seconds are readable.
9:41:55
